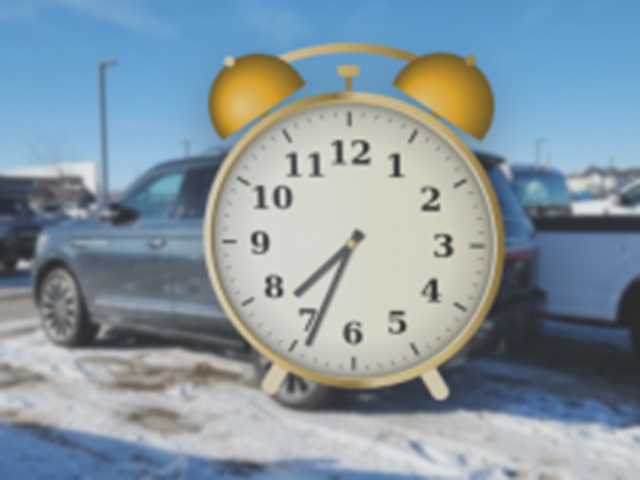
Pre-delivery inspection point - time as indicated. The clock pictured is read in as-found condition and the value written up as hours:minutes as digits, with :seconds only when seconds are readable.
7:34
